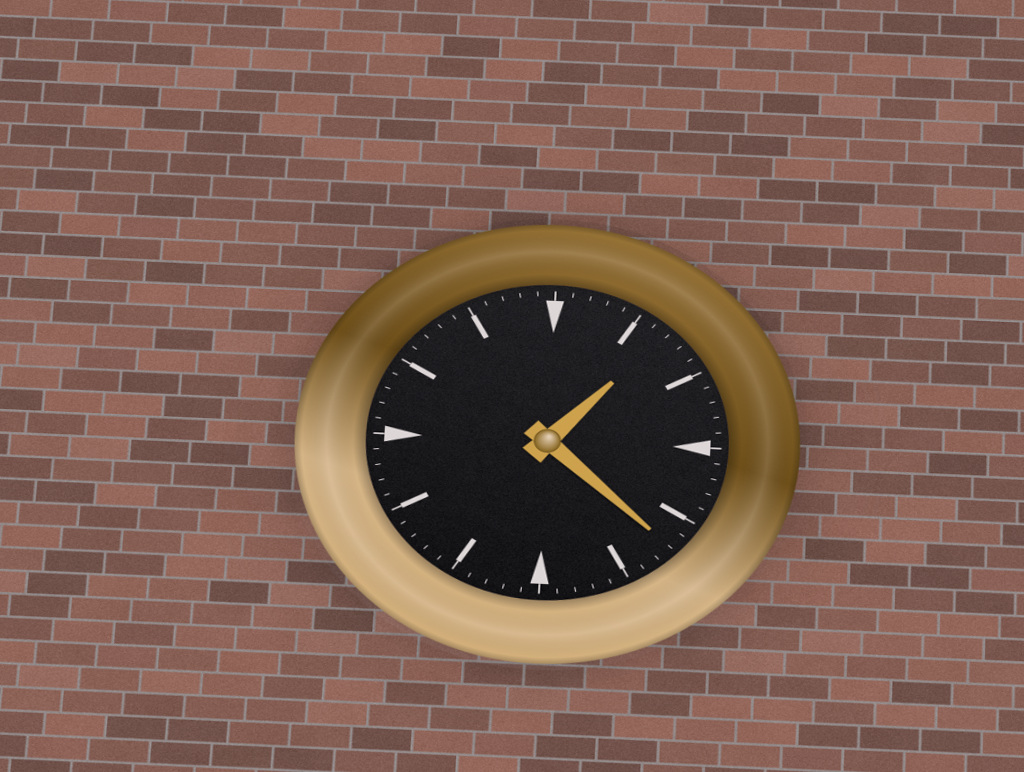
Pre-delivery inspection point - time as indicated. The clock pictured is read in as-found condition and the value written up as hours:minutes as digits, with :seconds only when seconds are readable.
1:22
